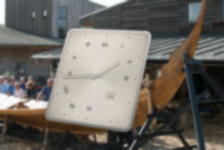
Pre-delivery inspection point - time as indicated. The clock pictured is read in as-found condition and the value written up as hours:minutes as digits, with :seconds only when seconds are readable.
1:44
